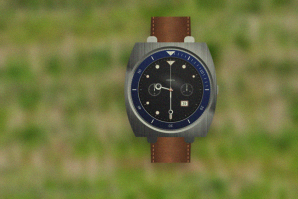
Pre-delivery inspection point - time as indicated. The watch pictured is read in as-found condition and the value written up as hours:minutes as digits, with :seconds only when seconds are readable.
9:30
